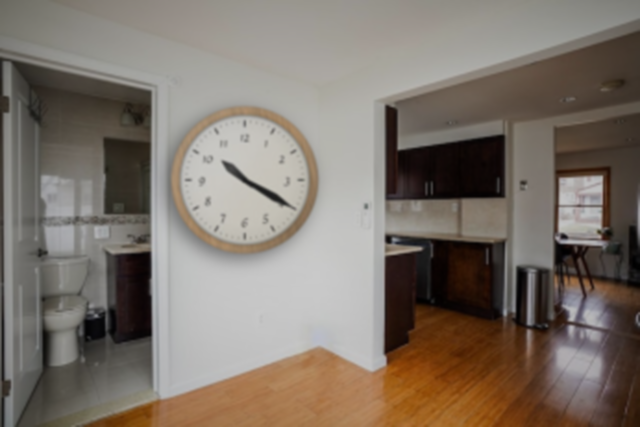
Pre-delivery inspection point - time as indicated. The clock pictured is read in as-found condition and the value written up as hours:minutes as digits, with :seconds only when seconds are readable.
10:20
